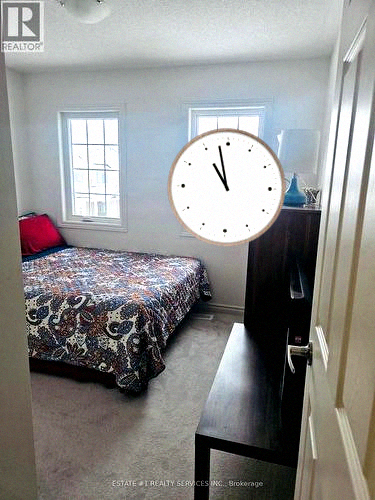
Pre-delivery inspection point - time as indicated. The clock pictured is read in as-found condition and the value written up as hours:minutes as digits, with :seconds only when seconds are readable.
10:58
